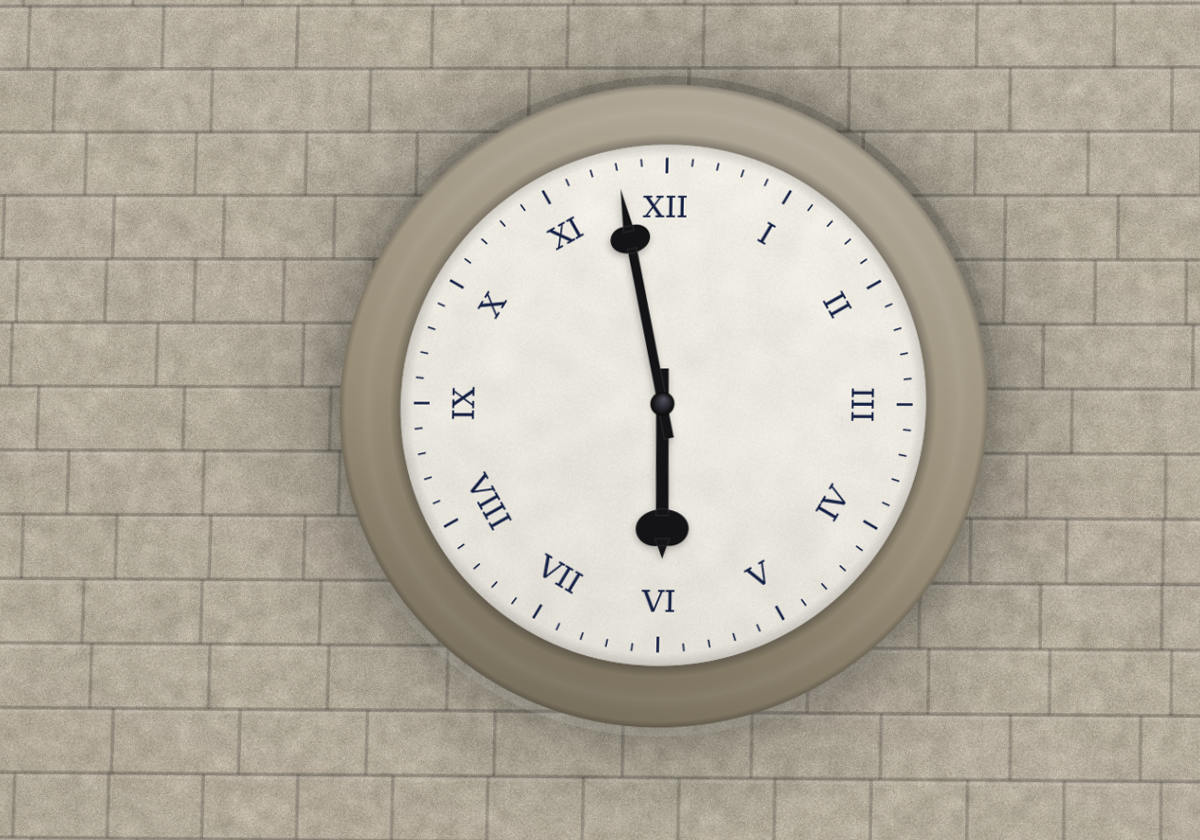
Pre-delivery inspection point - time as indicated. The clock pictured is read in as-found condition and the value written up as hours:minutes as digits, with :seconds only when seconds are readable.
5:58
